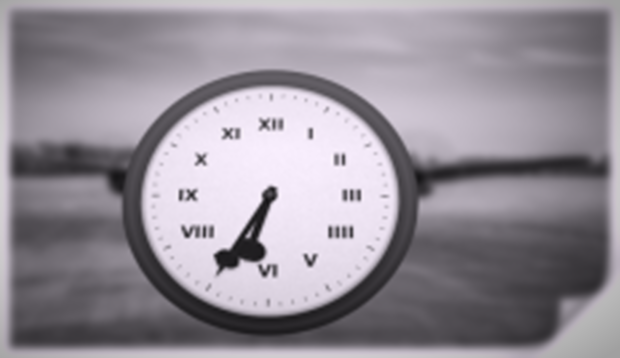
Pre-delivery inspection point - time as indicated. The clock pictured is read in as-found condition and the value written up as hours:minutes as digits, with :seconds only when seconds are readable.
6:35
